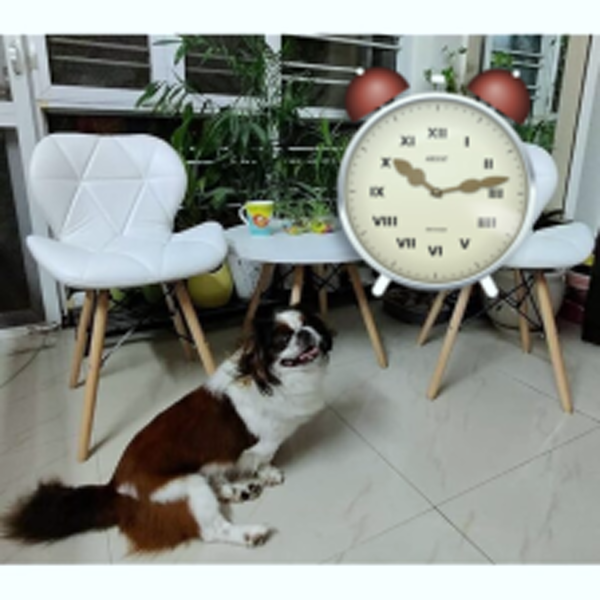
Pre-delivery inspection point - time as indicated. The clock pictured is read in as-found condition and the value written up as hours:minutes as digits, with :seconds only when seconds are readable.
10:13
